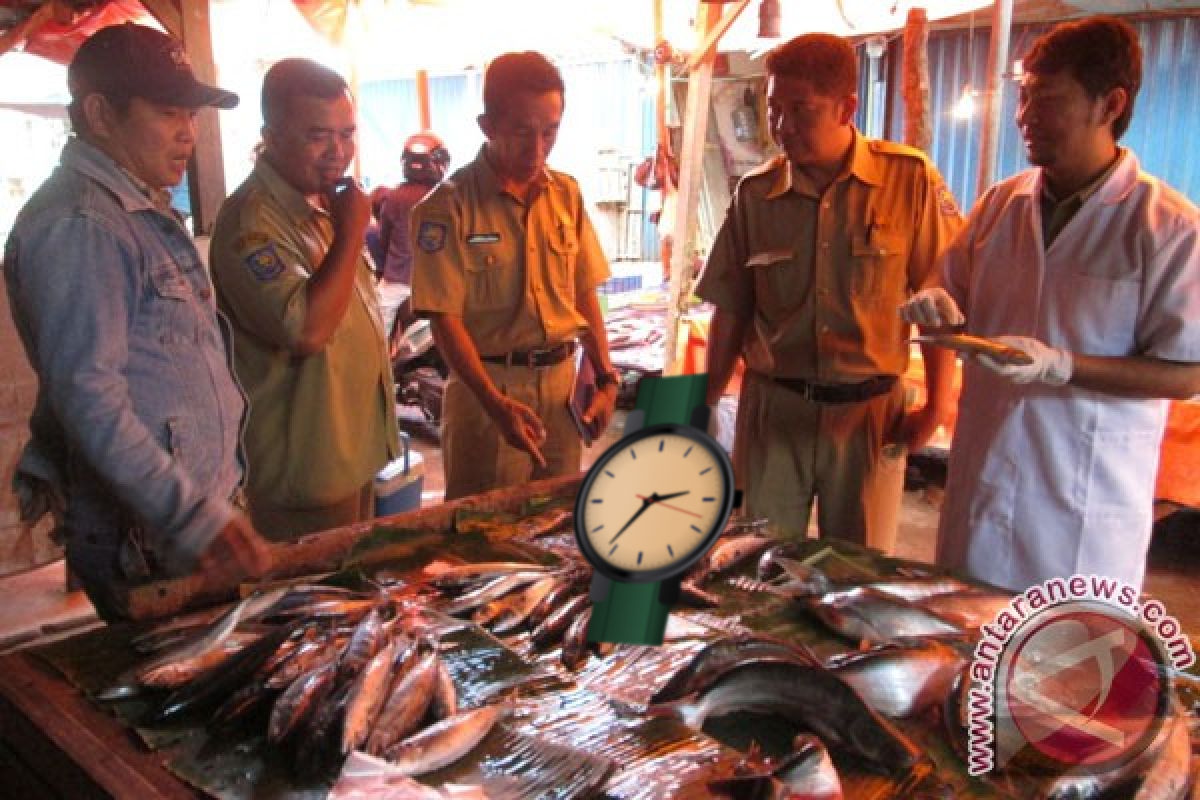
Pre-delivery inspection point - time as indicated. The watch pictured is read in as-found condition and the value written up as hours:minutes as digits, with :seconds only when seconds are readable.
2:36:18
